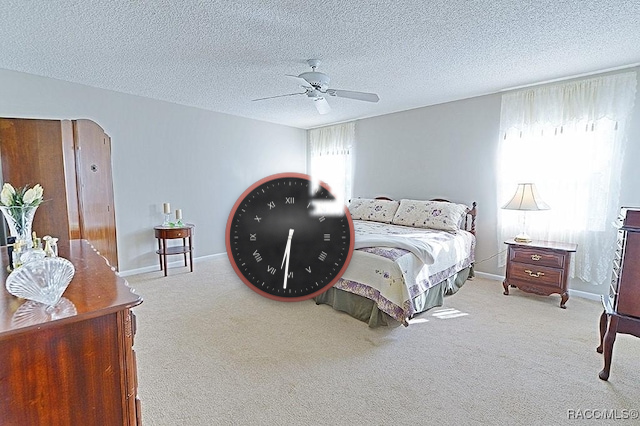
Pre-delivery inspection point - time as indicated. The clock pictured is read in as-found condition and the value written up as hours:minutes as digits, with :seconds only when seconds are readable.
6:31
